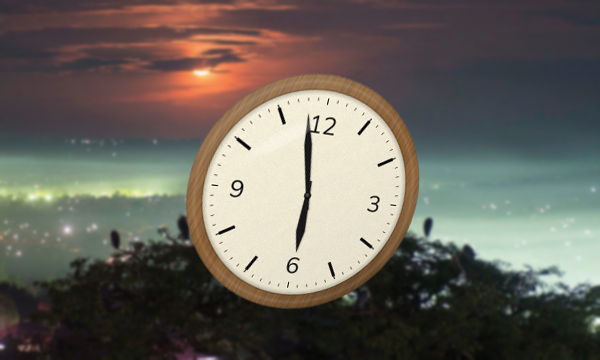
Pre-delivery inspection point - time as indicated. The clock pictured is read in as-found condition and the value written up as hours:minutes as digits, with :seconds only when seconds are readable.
5:58
